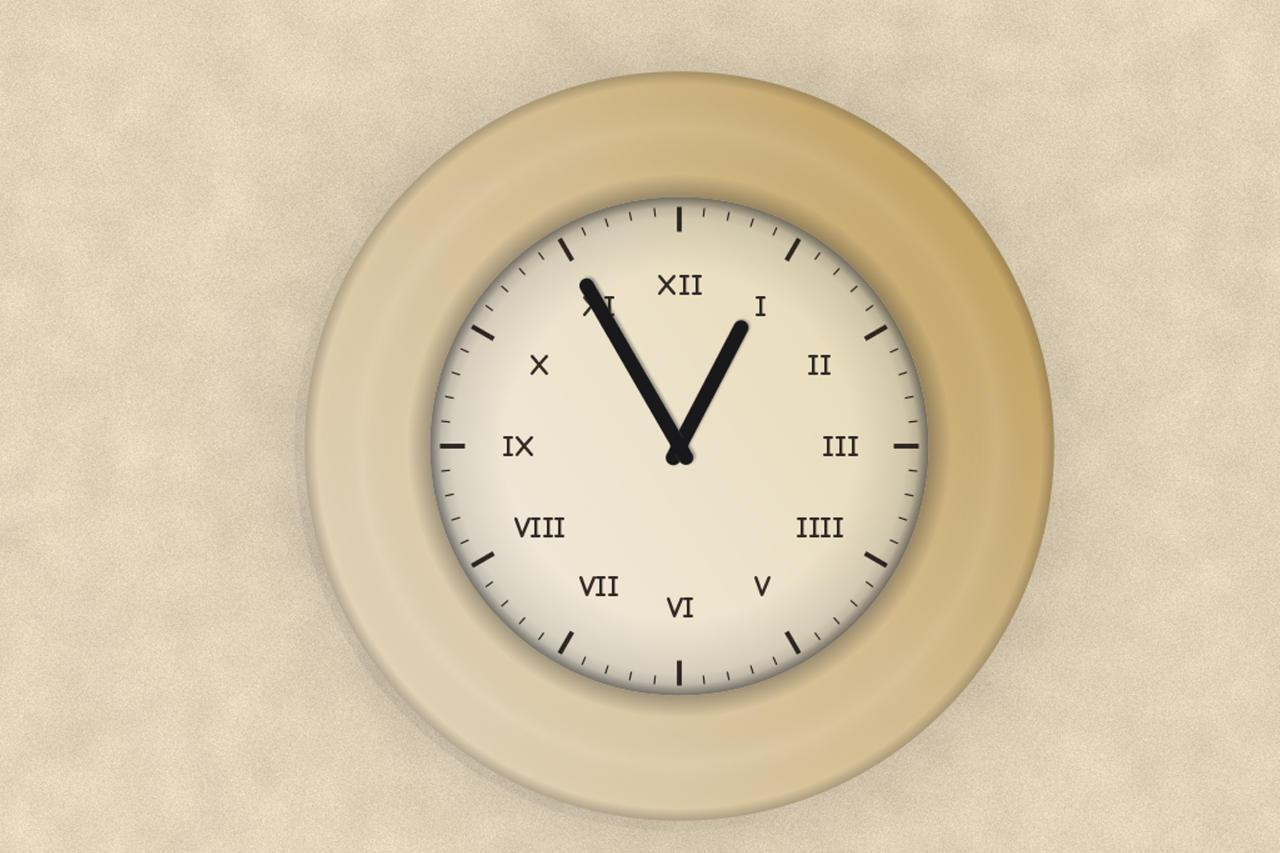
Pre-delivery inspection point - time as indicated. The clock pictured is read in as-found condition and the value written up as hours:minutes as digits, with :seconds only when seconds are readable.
12:55
